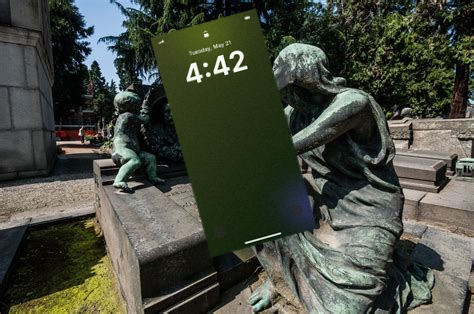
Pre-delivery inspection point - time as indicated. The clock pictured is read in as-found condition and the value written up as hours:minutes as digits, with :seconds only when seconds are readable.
4:42
